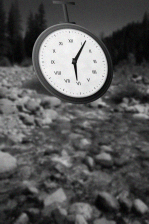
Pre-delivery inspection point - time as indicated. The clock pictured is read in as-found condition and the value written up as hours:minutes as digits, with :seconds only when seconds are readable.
6:06
